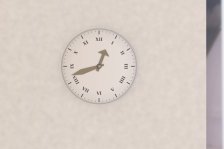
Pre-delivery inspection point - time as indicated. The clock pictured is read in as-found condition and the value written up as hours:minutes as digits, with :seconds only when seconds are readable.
12:42
